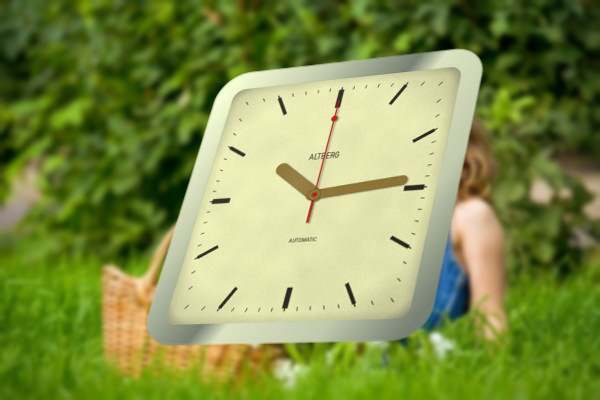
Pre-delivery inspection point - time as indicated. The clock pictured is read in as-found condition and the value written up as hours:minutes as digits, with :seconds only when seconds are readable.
10:14:00
